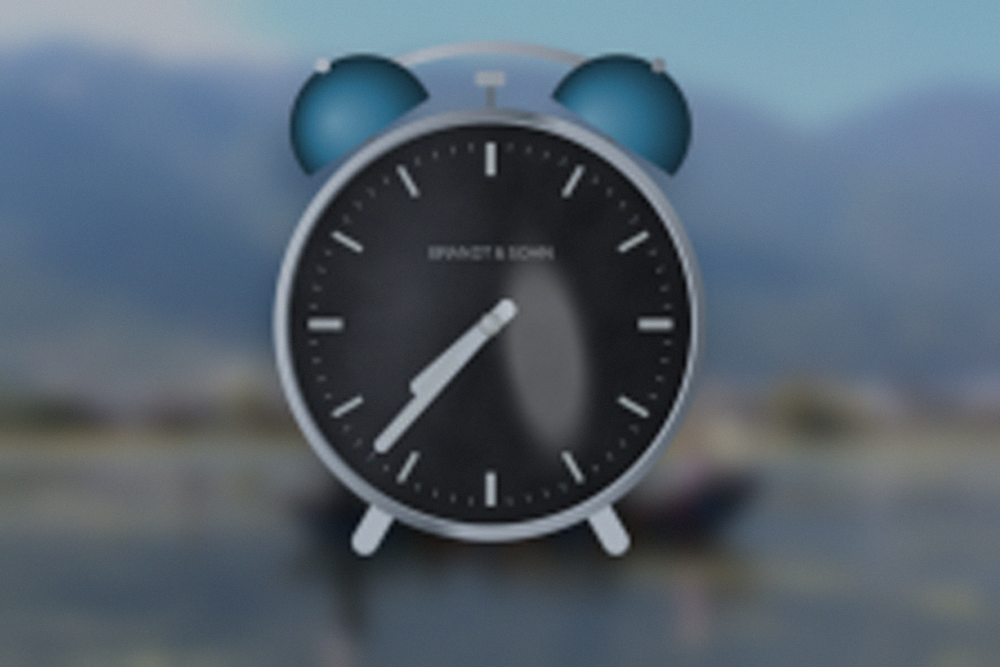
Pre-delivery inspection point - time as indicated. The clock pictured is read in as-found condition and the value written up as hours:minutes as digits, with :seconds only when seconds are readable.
7:37
